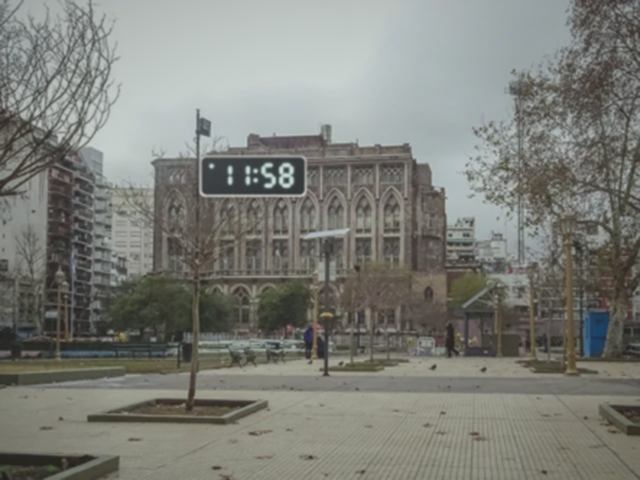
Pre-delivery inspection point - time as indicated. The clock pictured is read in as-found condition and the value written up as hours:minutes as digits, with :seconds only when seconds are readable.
11:58
